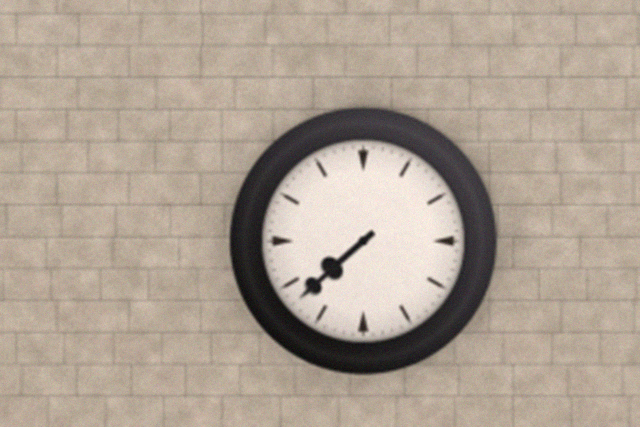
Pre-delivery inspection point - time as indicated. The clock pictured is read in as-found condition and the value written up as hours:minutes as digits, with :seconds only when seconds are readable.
7:38
